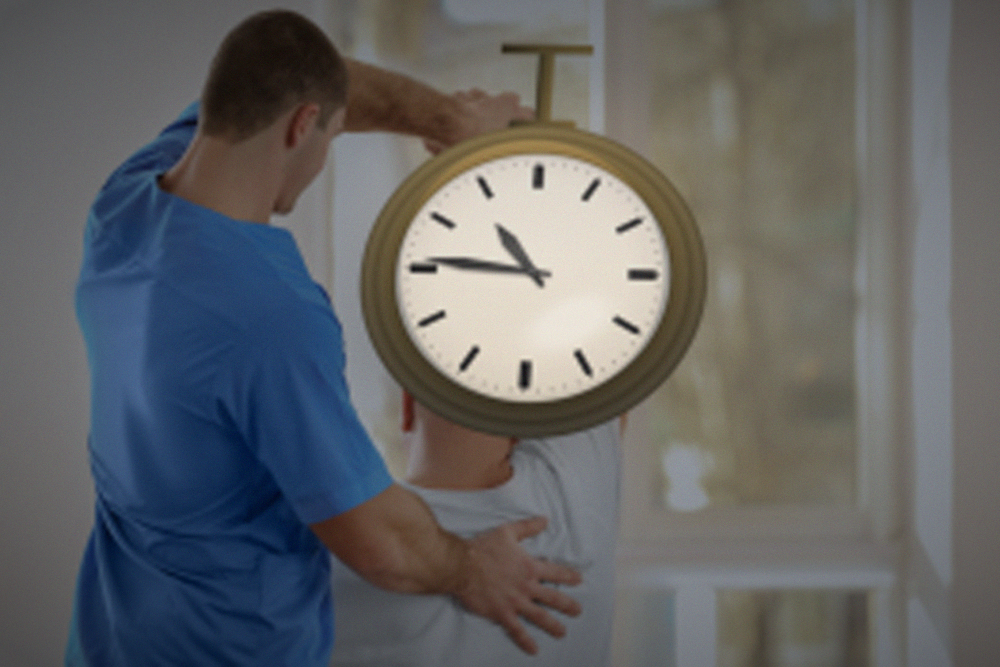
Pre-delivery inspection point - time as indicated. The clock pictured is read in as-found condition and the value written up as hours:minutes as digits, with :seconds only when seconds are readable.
10:46
